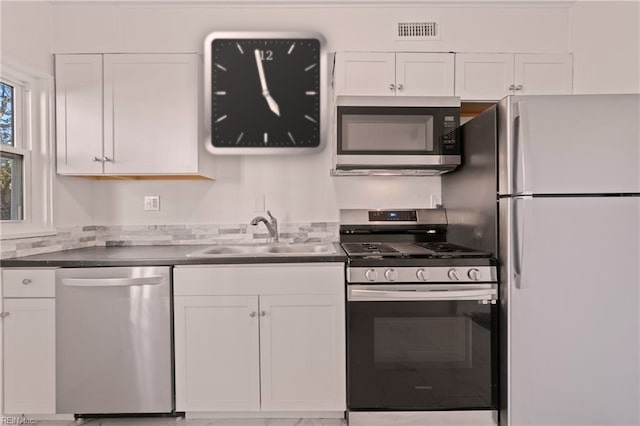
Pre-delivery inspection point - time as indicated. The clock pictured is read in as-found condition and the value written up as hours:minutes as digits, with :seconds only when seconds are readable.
4:58
